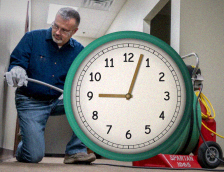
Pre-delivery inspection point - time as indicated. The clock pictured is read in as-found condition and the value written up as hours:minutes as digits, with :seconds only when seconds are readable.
9:03
